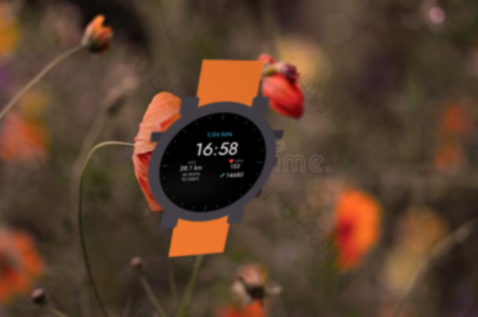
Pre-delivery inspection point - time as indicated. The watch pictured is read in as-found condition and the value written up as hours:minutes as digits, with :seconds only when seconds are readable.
16:58
